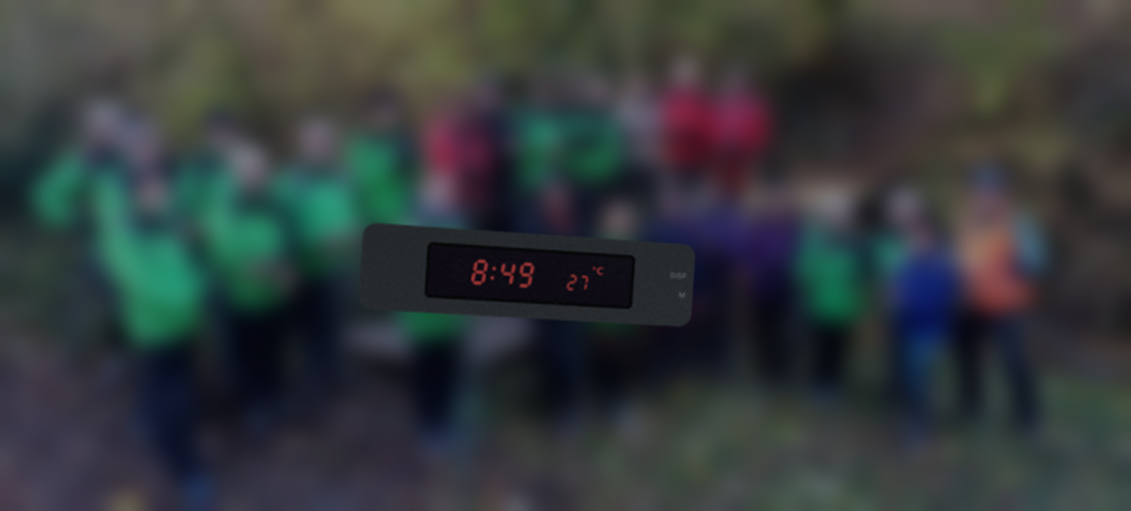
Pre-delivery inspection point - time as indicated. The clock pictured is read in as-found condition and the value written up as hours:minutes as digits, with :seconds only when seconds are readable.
8:49
